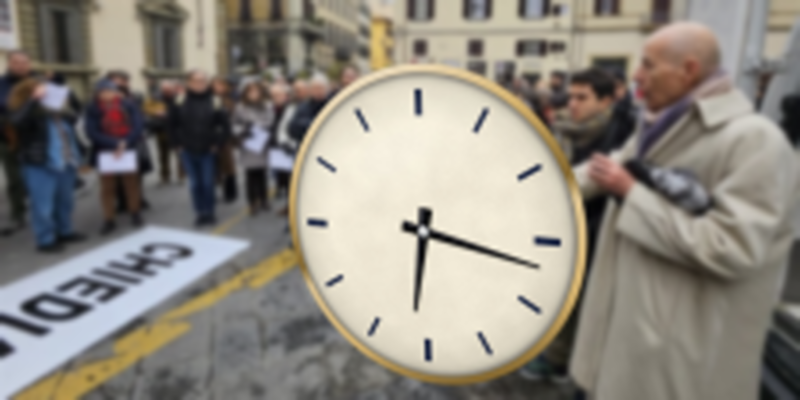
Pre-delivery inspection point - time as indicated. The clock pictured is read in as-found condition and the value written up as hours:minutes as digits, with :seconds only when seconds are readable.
6:17
